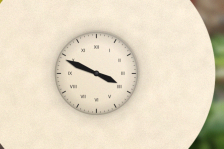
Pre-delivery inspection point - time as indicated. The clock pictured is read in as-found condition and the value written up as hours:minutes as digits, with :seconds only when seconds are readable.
3:49
